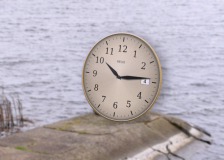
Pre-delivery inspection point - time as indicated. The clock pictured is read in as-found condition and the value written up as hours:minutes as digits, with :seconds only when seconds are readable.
10:14
